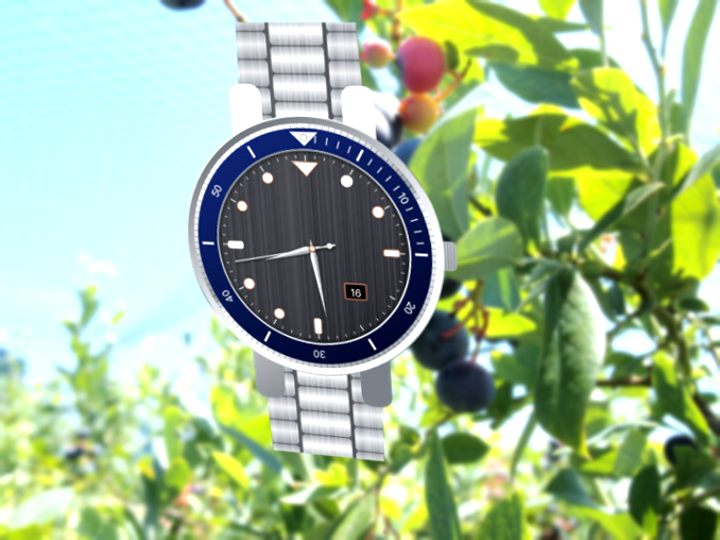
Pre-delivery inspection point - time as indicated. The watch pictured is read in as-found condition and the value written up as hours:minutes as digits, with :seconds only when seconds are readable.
8:28:43
